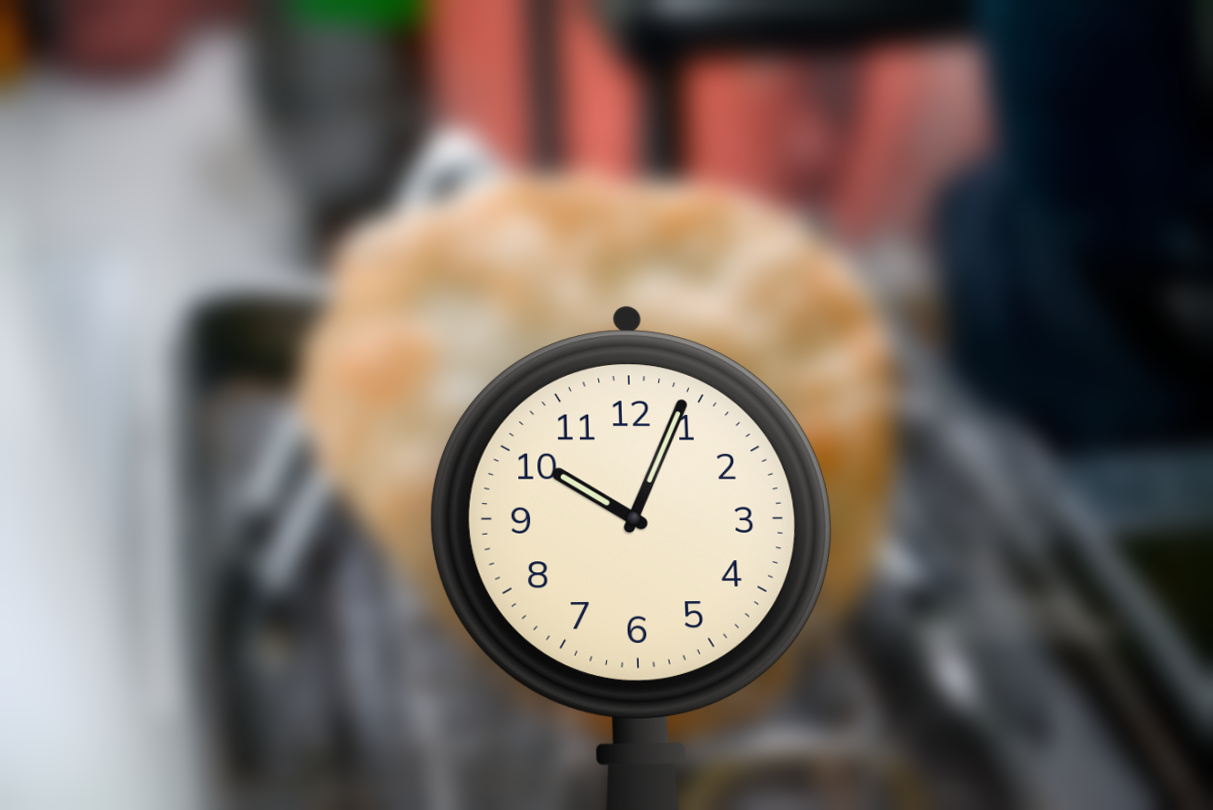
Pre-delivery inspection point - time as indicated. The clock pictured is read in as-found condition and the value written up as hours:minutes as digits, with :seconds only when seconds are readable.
10:04
